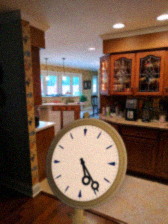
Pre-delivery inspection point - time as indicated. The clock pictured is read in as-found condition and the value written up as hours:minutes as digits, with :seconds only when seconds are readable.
5:24
